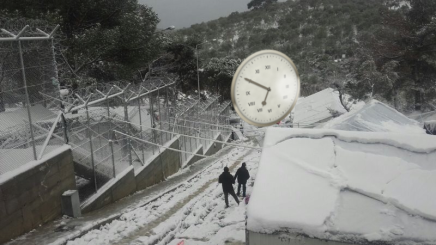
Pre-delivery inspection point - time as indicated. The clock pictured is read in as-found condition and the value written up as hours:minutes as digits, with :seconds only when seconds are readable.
6:50
